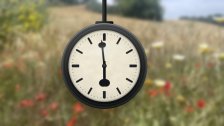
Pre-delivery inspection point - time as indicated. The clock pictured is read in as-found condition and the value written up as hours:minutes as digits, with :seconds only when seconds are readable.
5:59
